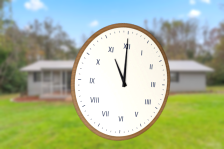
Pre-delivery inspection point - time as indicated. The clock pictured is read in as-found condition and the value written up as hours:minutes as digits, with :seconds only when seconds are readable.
11:00
